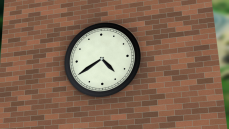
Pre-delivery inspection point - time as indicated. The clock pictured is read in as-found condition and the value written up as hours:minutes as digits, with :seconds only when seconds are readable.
4:40
